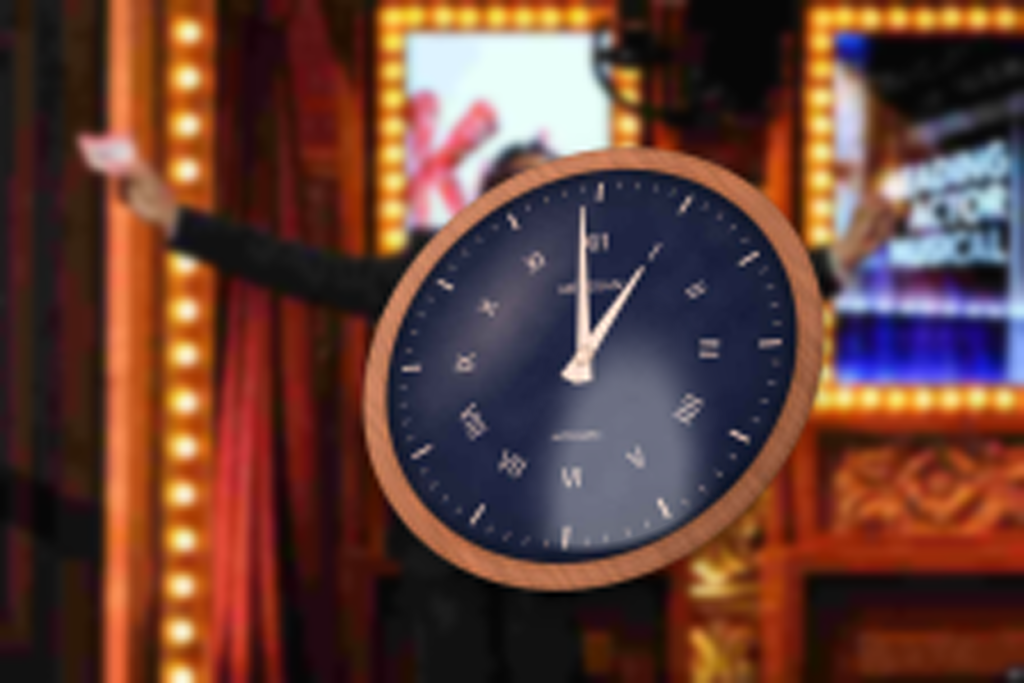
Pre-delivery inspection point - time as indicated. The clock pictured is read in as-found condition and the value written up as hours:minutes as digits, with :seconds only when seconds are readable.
12:59
